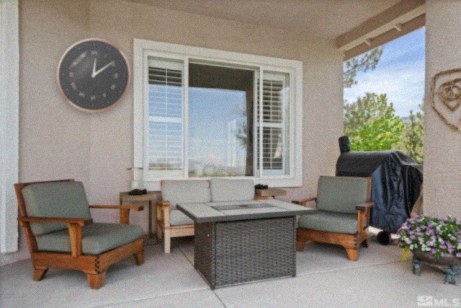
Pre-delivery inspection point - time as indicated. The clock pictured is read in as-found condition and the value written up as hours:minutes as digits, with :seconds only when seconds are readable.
12:09
